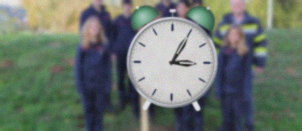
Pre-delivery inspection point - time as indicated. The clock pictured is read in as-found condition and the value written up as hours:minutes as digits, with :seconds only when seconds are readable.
3:05
